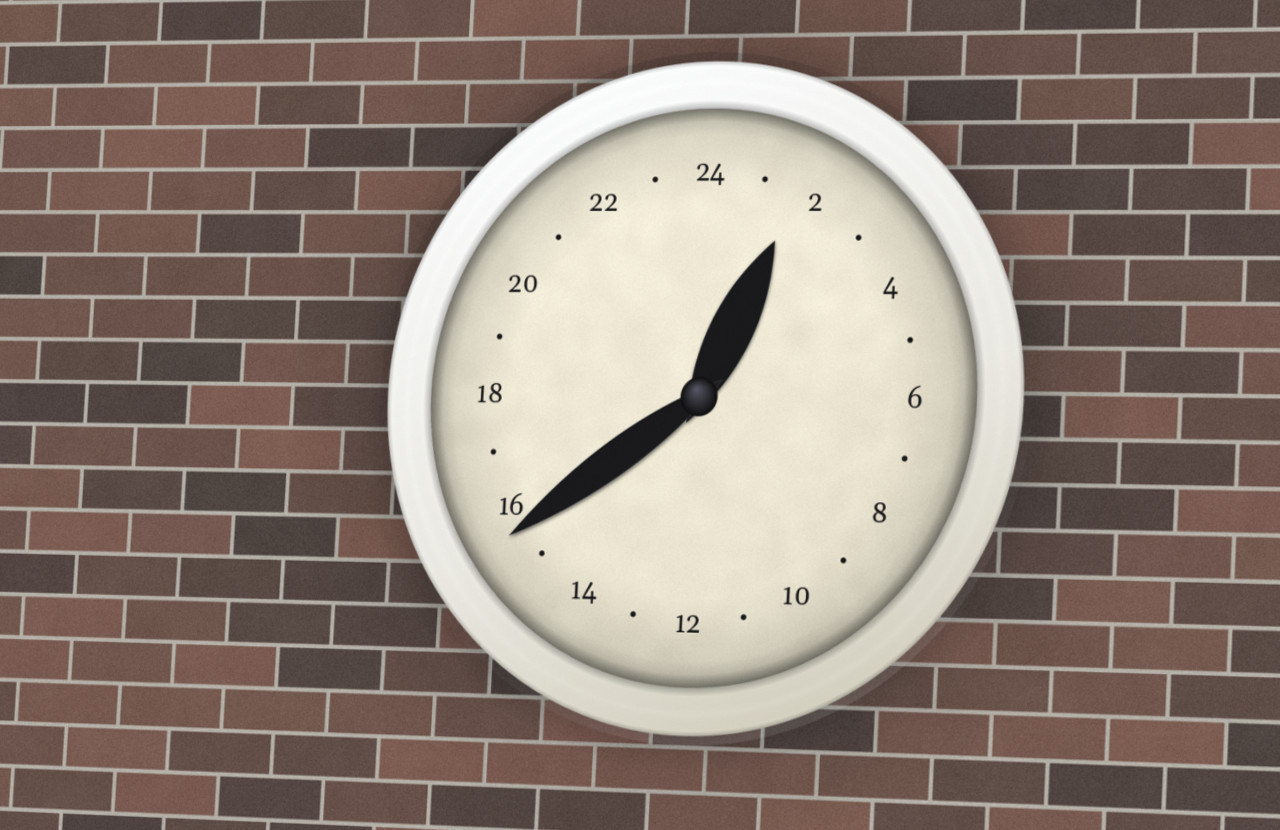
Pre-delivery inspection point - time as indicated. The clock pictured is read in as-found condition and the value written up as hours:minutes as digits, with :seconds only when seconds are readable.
1:39
